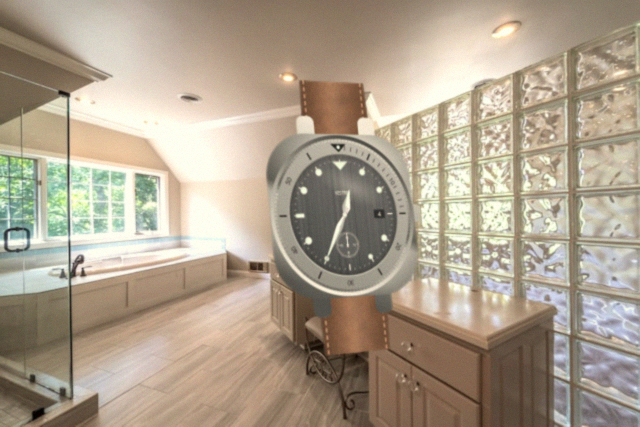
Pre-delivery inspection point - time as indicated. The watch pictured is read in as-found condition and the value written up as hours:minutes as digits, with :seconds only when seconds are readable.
12:35
